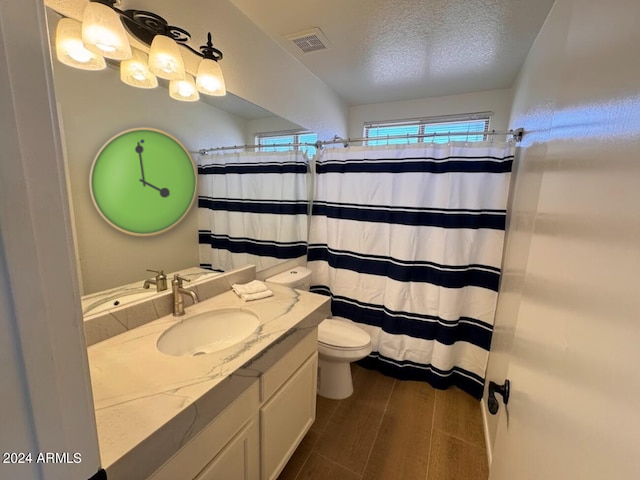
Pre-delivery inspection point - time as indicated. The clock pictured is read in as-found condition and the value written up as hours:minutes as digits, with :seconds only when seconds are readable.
3:59
